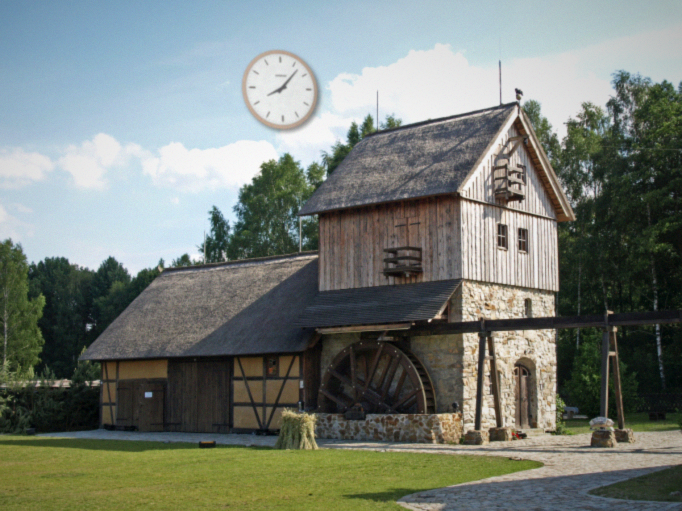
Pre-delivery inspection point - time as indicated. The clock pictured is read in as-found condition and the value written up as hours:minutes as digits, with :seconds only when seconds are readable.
8:07
